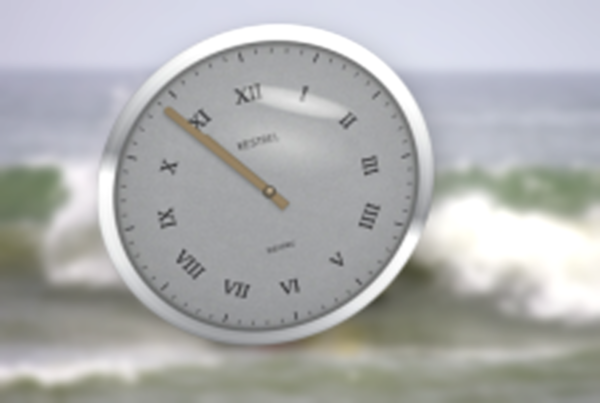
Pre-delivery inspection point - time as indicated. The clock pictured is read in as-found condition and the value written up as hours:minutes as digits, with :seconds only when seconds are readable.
10:54
